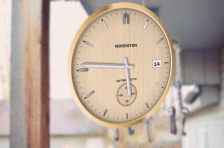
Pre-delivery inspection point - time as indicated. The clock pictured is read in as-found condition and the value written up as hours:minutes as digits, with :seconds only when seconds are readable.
5:46
